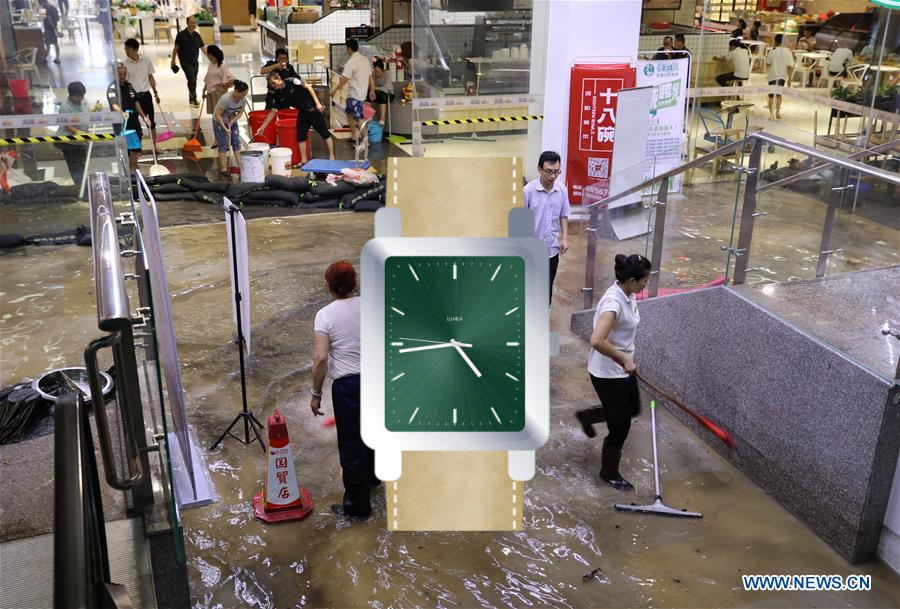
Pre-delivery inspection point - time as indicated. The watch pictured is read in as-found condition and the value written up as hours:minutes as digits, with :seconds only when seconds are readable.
4:43:46
